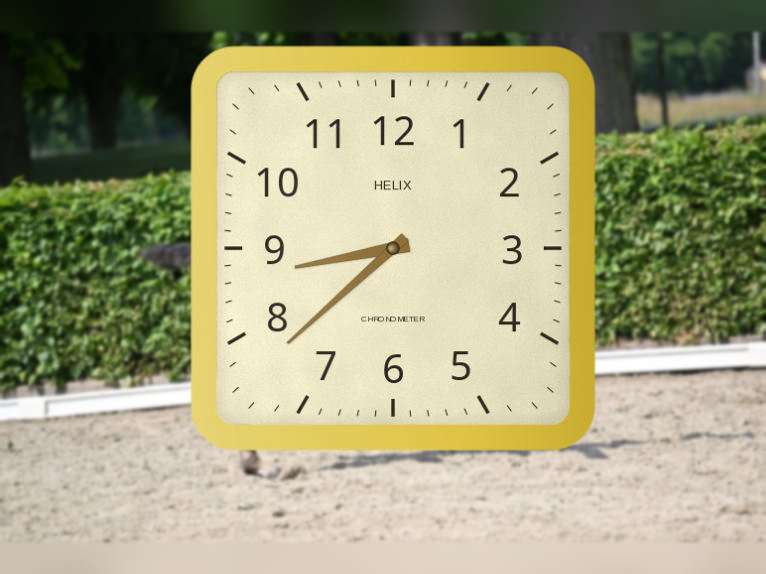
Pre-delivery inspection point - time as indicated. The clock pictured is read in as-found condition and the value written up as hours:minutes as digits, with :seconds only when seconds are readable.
8:38
